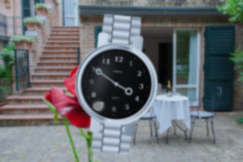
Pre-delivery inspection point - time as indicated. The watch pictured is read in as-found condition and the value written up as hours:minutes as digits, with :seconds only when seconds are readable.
3:50
